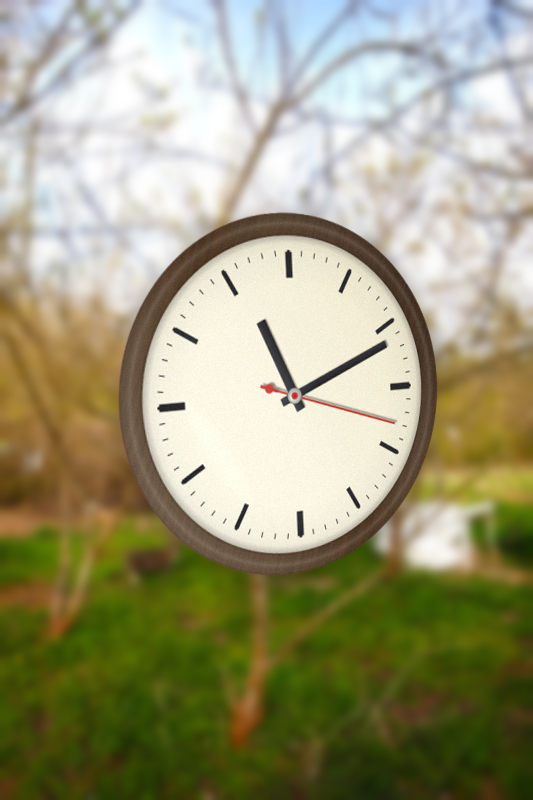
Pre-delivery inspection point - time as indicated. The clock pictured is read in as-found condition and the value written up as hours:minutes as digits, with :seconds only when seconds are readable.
11:11:18
